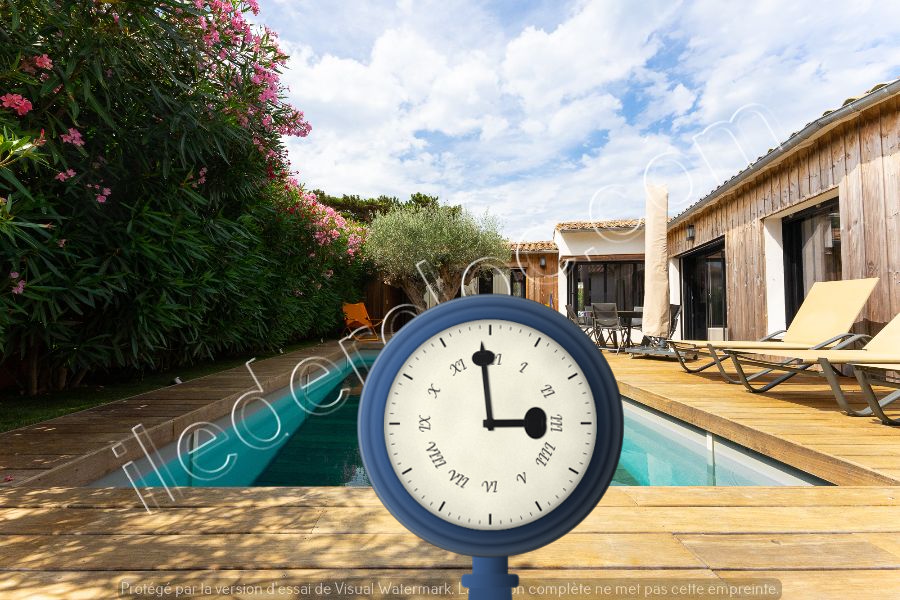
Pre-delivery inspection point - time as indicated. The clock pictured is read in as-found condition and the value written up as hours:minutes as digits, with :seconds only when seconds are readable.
2:59
